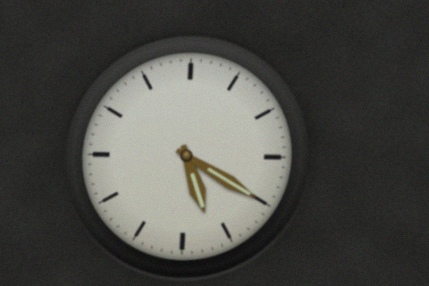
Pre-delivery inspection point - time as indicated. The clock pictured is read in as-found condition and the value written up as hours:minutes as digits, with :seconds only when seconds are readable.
5:20
